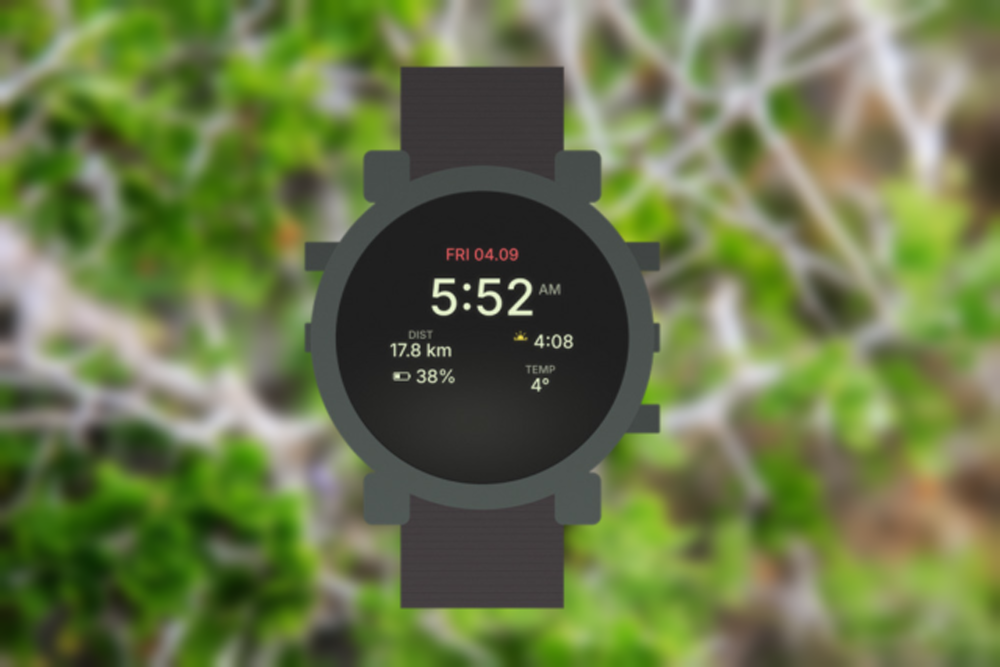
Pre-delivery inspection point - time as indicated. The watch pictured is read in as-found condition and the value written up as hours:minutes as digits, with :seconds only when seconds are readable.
5:52
